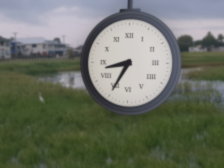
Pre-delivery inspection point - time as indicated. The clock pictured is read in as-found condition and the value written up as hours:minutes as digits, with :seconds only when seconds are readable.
8:35
